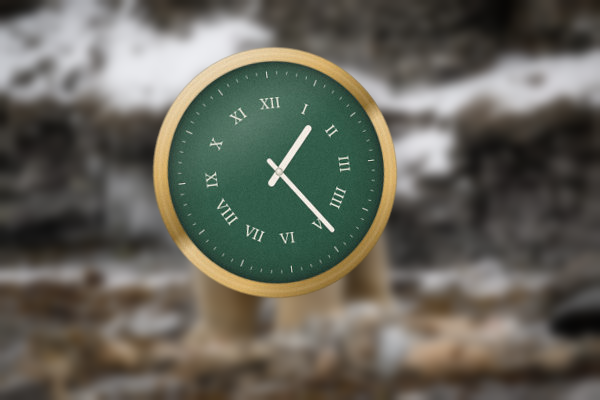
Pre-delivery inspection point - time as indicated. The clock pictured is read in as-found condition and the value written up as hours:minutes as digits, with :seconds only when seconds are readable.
1:24
